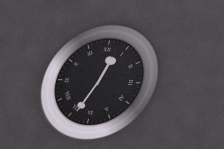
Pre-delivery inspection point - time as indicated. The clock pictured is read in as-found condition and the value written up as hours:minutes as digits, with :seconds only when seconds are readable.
12:34
